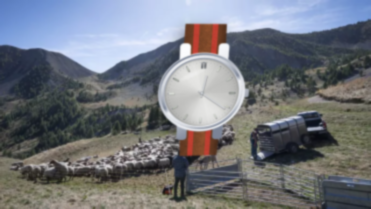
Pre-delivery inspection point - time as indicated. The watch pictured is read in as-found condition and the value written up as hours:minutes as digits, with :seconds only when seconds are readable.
12:21
